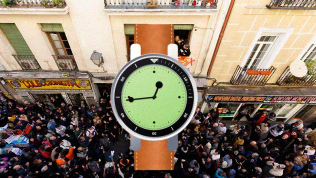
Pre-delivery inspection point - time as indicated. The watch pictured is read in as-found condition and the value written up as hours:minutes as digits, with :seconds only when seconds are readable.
12:44
